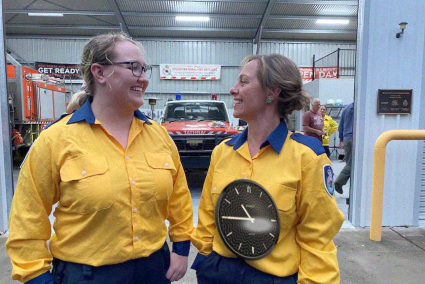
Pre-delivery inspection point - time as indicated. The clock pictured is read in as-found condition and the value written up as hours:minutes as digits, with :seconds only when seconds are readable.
10:45
